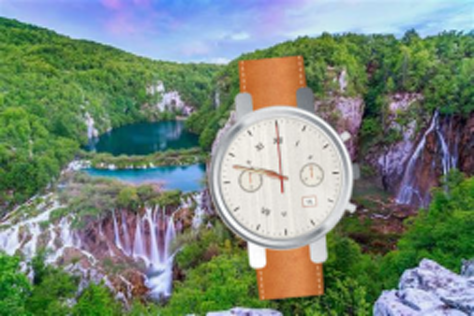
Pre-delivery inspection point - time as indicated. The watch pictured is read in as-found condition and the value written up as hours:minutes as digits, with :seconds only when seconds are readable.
9:48
